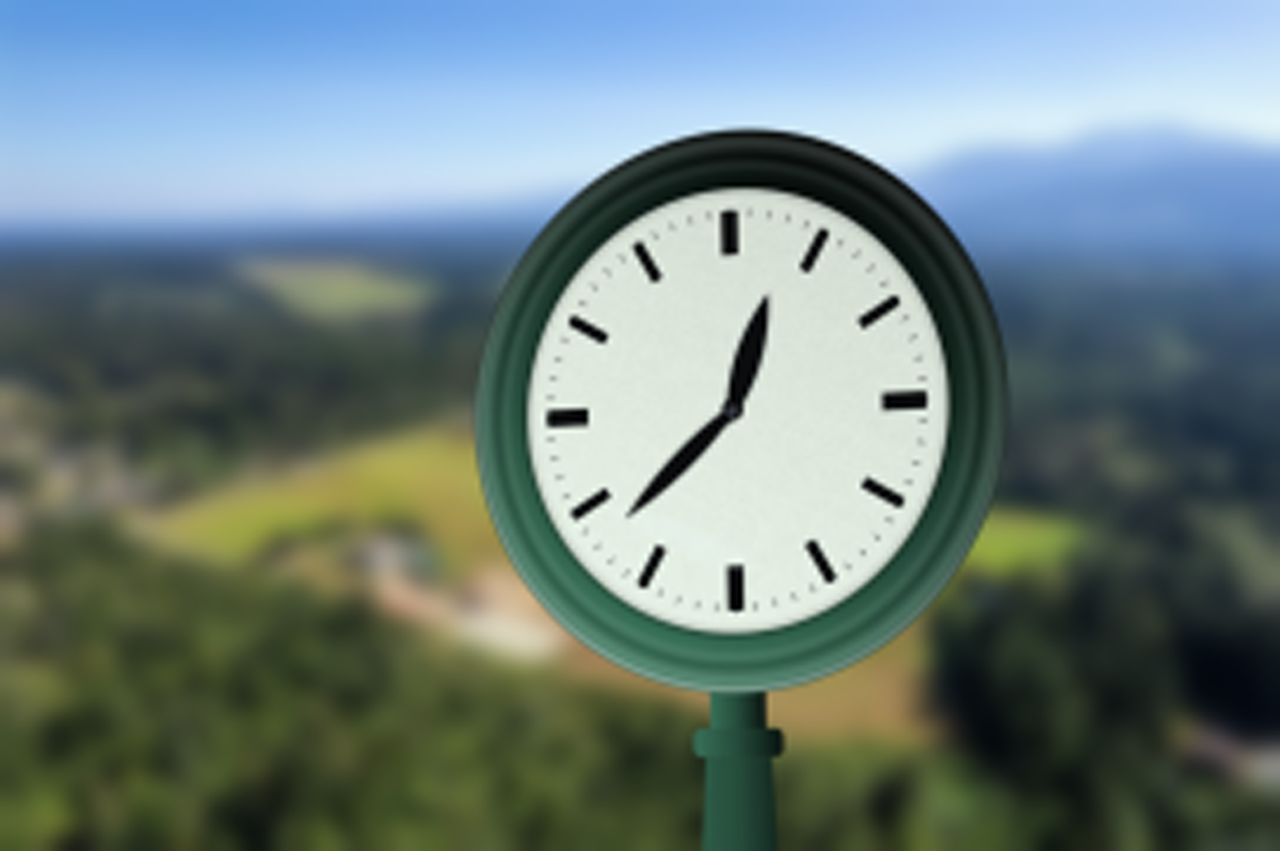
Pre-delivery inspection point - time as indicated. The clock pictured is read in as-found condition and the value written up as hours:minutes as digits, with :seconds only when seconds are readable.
12:38
